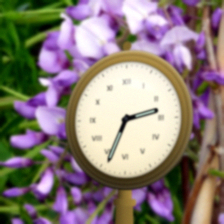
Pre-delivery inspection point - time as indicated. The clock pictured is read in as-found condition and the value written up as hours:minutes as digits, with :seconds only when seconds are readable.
2:34
